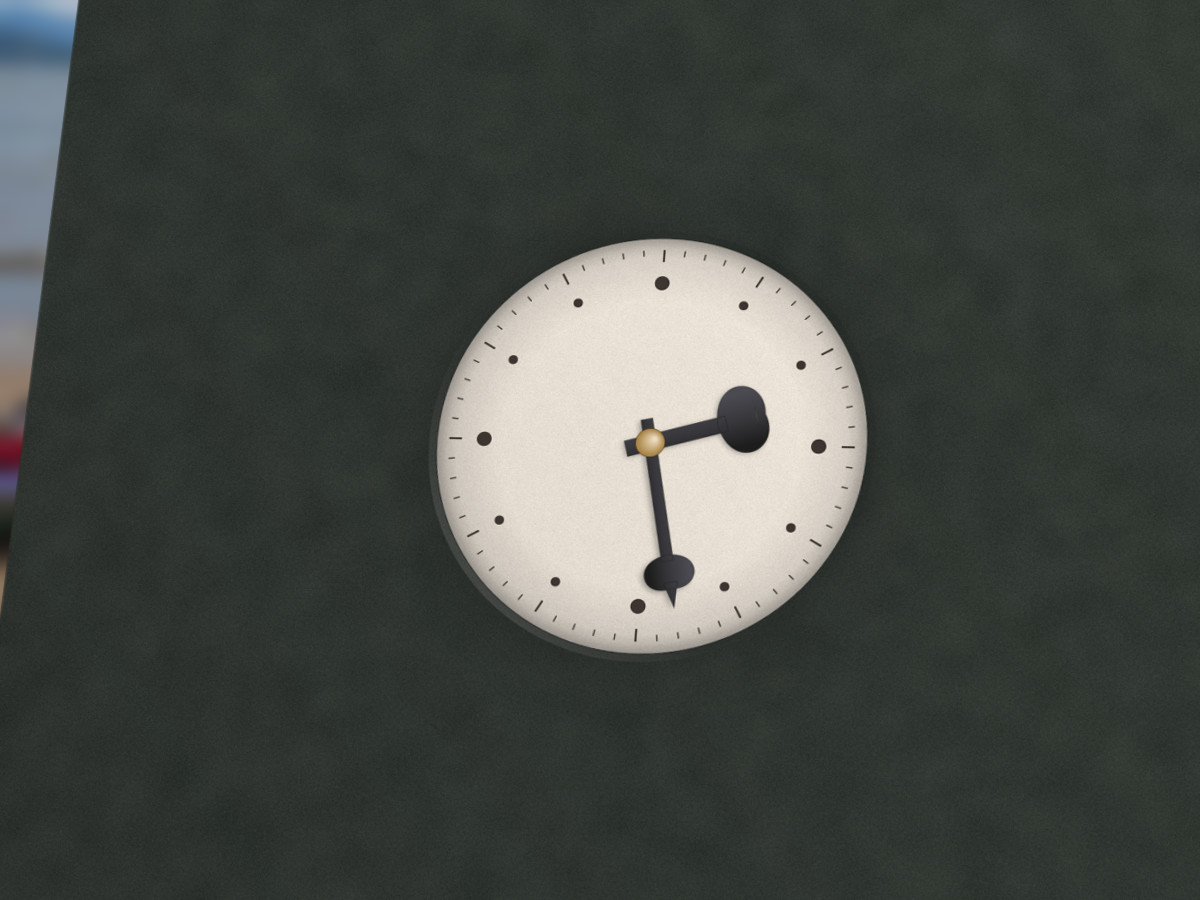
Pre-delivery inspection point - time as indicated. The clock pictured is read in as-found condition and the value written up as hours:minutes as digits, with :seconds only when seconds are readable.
2:28
